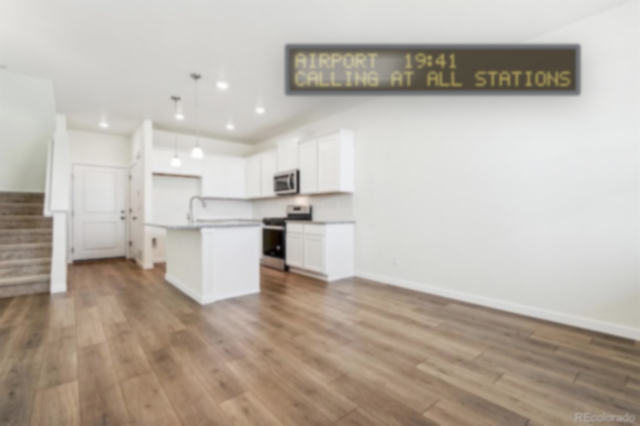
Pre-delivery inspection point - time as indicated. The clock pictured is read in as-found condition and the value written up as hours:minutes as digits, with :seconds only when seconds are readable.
19:41
